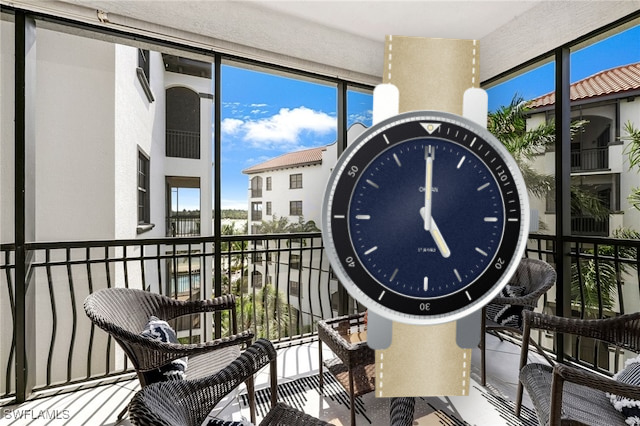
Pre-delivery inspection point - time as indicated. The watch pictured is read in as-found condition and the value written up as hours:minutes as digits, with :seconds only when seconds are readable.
5:00
